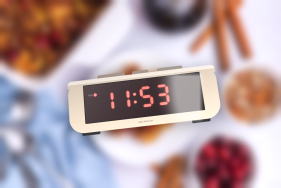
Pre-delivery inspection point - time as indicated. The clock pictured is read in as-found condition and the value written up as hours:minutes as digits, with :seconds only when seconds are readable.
11:53
